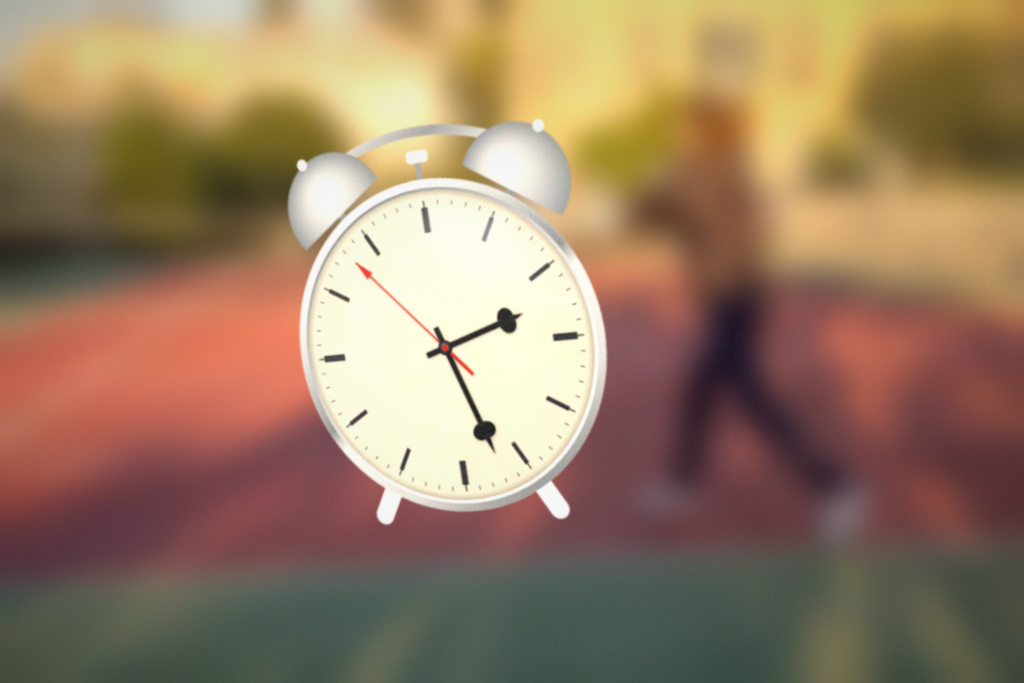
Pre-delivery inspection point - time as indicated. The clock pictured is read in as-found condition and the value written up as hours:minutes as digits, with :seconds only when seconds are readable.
2:26:53
